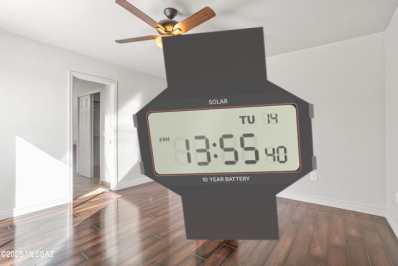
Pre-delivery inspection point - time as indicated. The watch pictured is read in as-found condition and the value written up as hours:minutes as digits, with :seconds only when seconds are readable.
13:55:40
